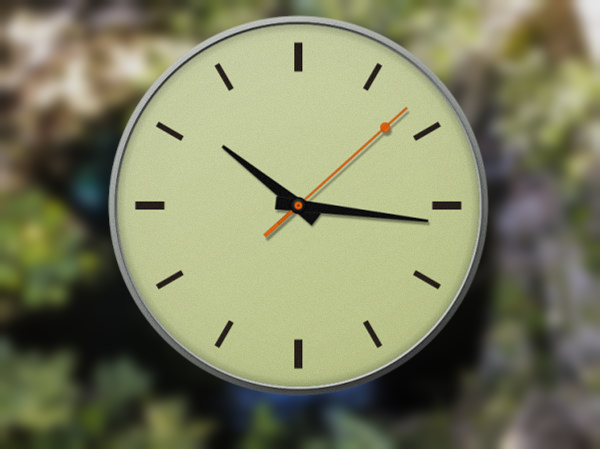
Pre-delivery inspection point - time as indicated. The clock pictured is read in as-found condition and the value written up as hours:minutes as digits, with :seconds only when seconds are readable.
10:16:08
